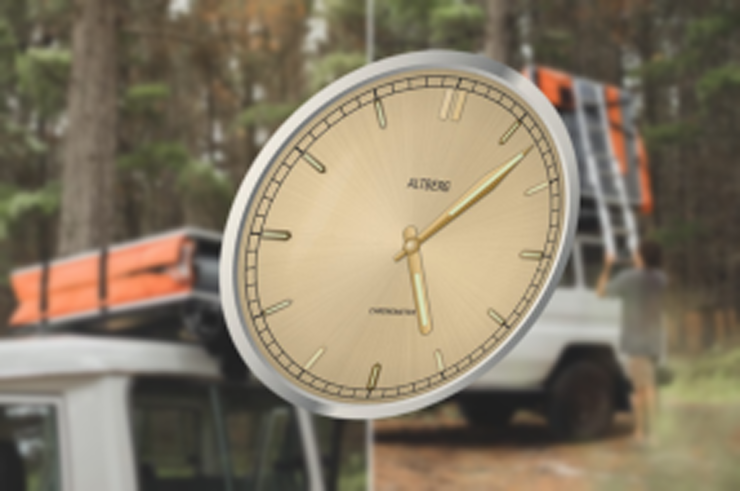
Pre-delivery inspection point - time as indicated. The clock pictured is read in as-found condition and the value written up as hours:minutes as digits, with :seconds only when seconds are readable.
5:07
